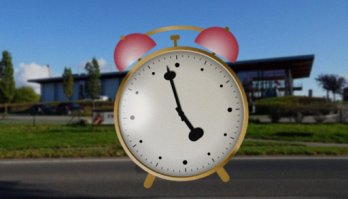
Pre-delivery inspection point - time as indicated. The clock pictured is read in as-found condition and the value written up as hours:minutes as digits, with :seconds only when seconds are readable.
4:58
